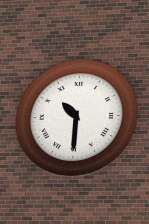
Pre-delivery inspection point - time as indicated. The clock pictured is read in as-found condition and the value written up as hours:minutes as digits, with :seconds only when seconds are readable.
10:30
